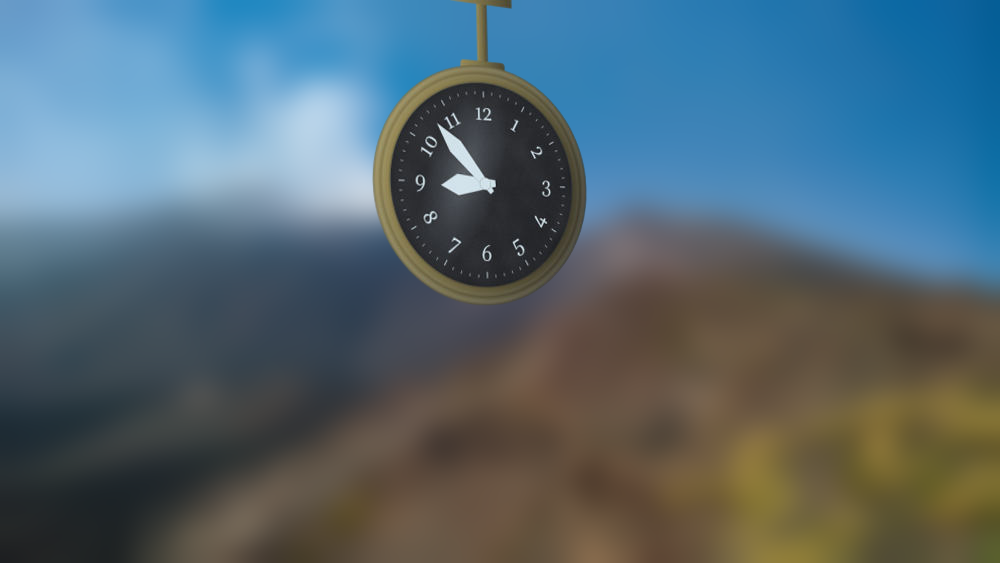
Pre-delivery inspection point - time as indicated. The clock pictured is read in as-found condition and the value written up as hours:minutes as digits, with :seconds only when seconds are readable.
8:53
